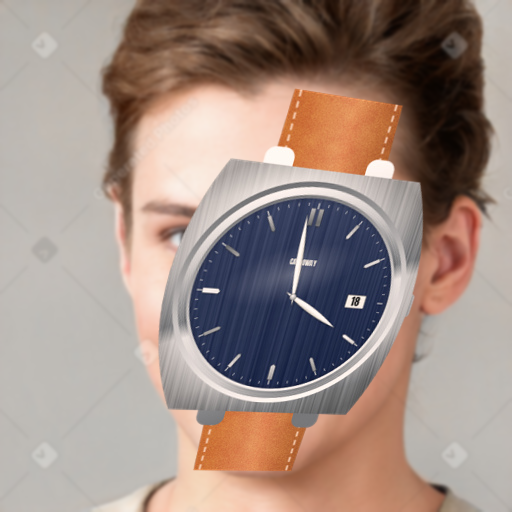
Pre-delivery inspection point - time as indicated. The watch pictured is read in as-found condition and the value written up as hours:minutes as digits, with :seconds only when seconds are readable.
3:59
